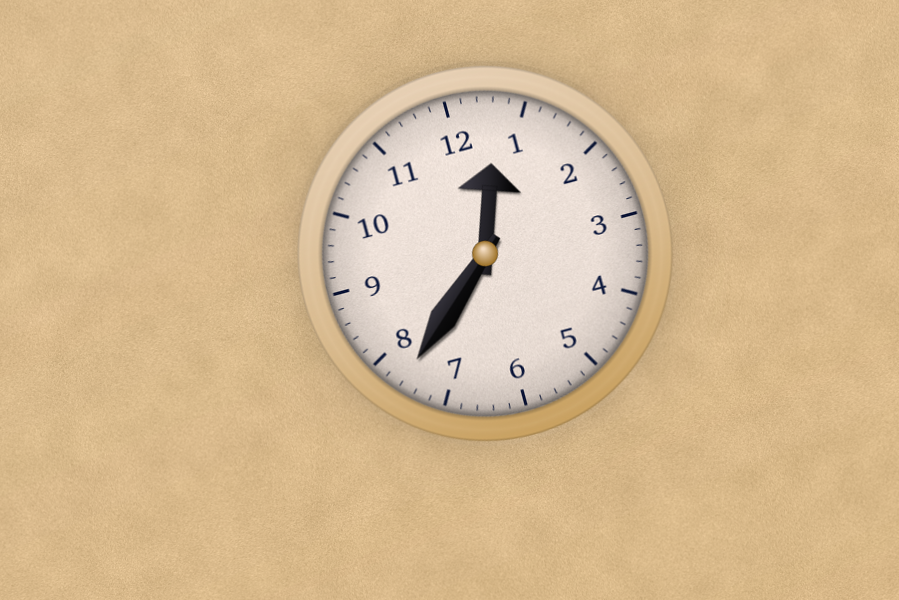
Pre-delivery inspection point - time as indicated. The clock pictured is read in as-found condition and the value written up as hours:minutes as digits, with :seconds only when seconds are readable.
12:38
